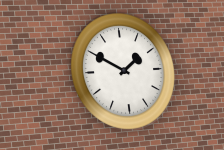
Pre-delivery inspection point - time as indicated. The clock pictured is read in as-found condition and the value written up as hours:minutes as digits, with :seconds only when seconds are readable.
1:50
